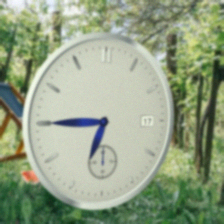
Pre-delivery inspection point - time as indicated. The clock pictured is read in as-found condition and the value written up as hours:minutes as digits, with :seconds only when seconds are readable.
6:45
